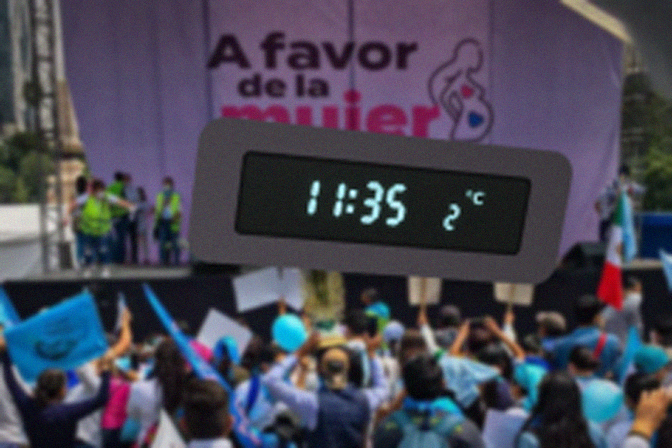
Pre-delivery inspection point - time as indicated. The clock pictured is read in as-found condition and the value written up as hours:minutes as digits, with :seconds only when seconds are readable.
11:35
